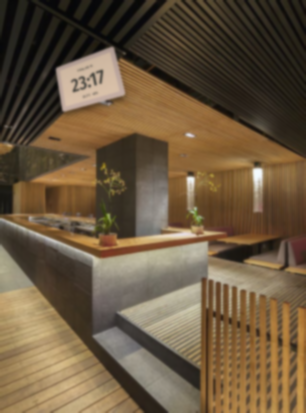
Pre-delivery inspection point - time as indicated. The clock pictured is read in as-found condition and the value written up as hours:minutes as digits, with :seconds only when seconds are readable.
23:17
